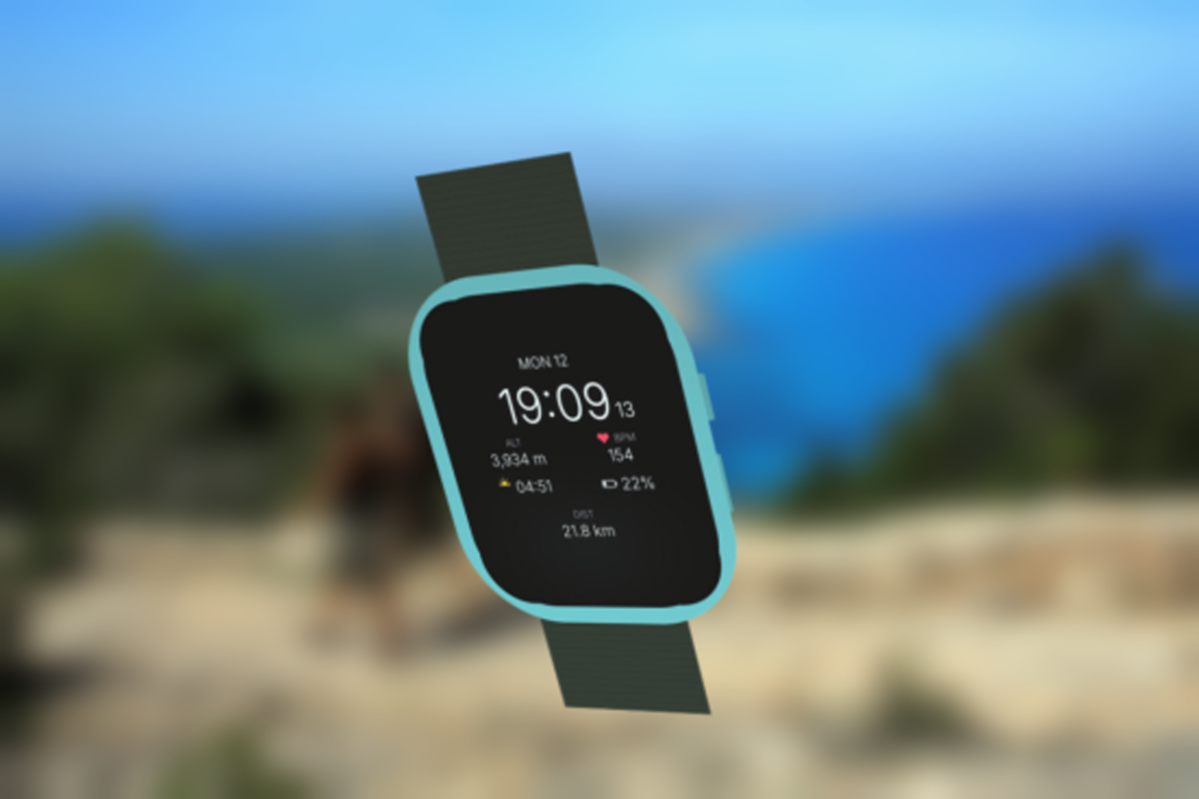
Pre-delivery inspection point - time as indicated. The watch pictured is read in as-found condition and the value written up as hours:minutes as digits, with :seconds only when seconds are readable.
19:09:13
